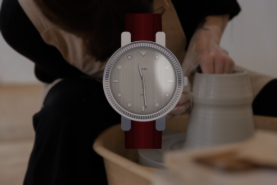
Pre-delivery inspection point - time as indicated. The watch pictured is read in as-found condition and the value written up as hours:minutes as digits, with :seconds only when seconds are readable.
11:29
